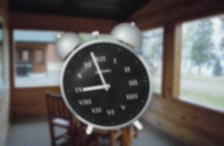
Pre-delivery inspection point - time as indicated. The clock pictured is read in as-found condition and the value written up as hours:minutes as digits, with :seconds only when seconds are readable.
8:58
